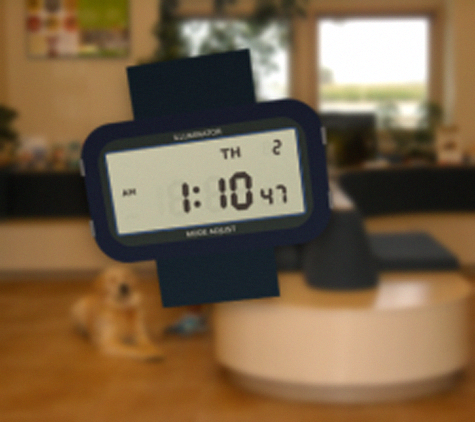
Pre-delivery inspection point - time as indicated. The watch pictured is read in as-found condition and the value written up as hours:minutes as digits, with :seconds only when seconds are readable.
1:10:47
